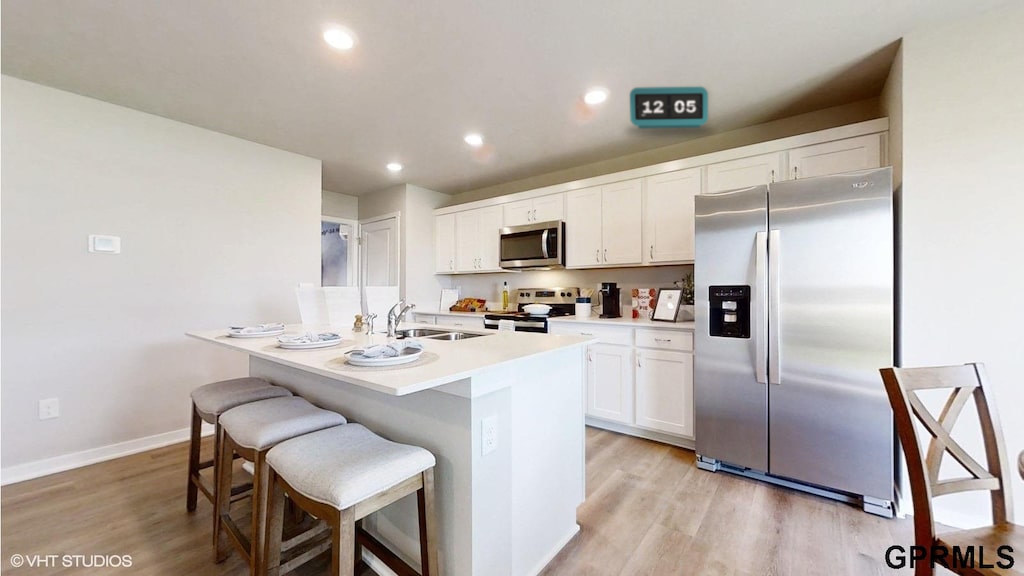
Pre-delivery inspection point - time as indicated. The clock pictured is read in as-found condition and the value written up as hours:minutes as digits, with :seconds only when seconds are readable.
12:05
